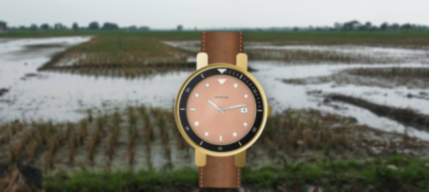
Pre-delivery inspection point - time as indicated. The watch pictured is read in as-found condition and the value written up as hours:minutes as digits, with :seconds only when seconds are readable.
10:13
